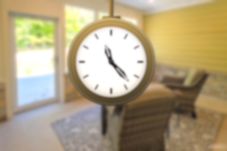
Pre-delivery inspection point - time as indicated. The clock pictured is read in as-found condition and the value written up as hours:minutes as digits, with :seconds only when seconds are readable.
11:23
